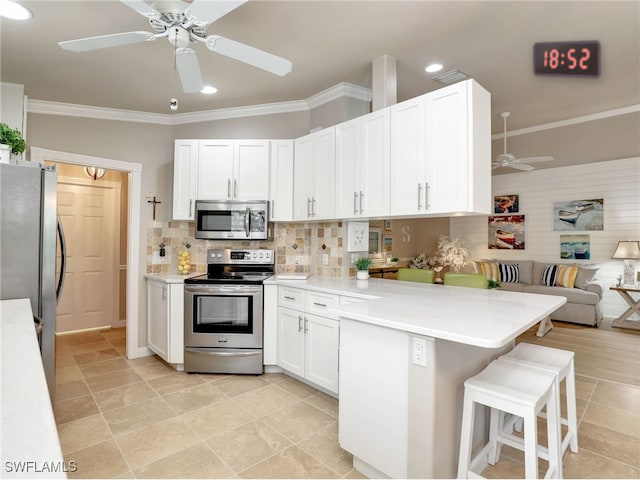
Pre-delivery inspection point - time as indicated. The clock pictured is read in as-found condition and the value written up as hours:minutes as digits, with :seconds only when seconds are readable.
18:52
